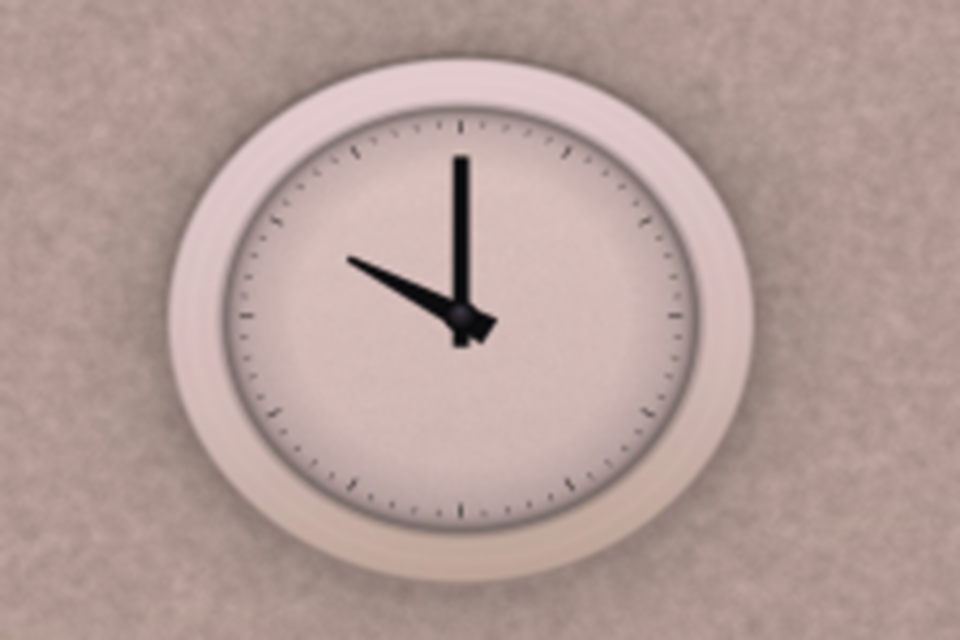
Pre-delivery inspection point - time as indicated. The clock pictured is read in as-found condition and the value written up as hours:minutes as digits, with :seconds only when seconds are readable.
10:00
